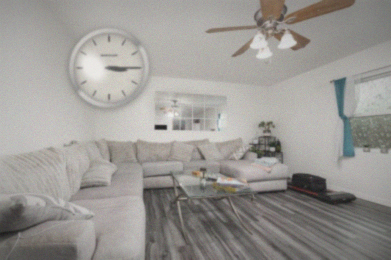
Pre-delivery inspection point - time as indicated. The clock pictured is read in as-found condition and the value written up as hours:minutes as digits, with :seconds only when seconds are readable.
3:15
